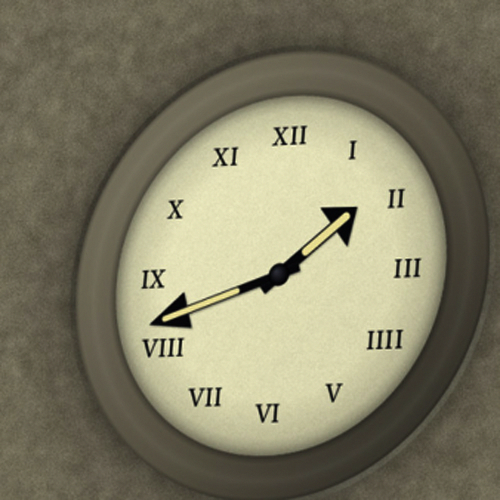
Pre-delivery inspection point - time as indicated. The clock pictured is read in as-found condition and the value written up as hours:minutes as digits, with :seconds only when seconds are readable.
1:42
